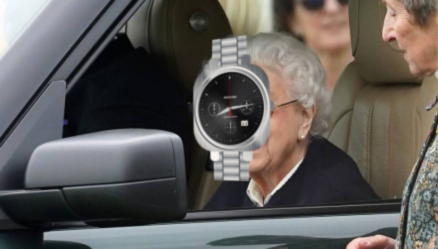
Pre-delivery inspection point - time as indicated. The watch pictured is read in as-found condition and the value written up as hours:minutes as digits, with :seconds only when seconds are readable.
8:14
